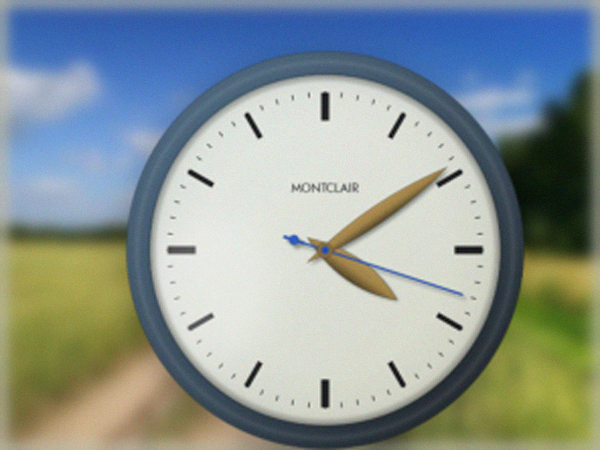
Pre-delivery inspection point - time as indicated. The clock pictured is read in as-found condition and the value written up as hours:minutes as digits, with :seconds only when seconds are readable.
4:09:18
